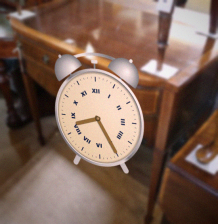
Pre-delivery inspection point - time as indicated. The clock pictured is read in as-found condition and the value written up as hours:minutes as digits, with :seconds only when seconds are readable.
8:25
